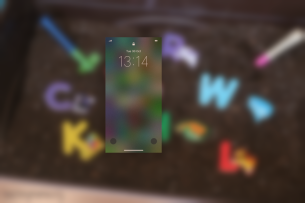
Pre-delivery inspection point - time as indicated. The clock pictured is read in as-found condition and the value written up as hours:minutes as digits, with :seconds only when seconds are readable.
13:14
